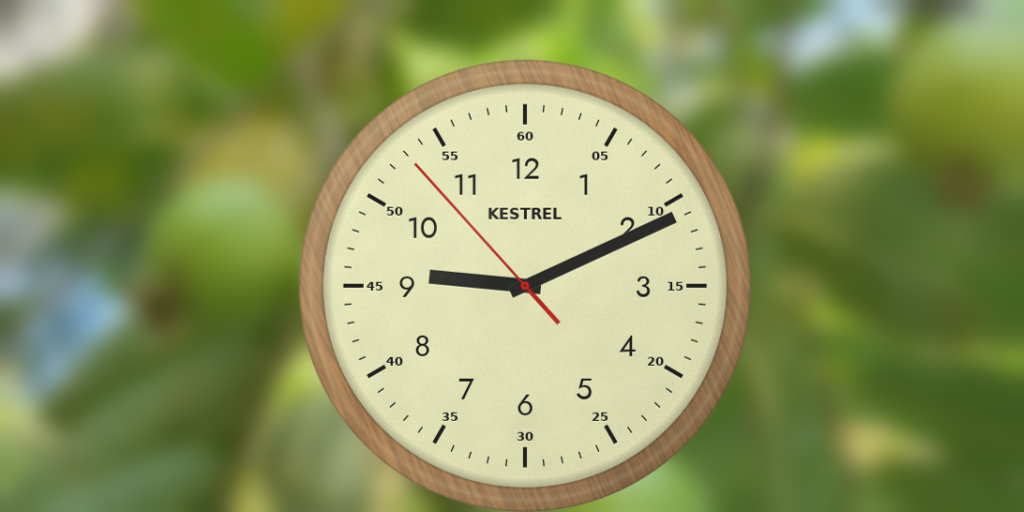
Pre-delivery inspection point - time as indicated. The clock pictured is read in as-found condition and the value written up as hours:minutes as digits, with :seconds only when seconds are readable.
9:10:53
